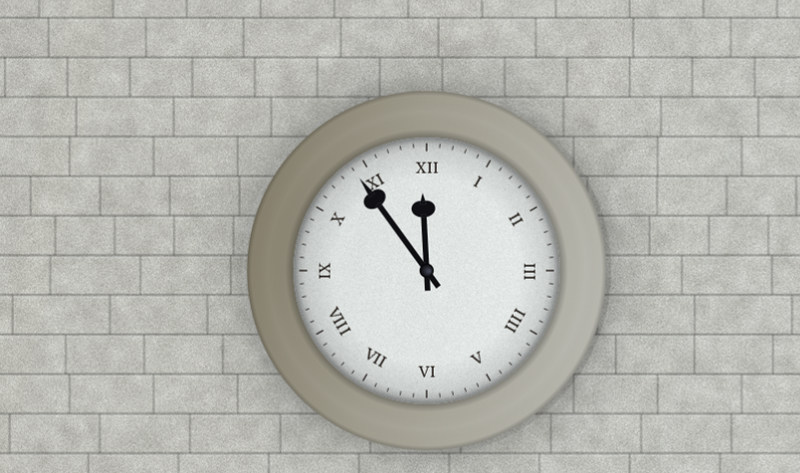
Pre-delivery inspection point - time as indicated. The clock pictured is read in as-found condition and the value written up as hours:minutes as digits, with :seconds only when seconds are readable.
11:54
